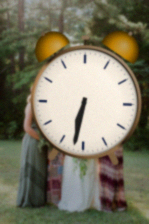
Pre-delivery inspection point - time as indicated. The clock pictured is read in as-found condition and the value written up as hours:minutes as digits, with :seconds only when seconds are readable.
6:32
